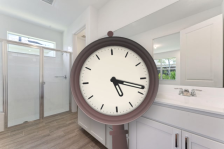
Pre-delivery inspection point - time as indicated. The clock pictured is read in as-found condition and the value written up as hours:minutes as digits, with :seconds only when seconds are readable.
5:18
